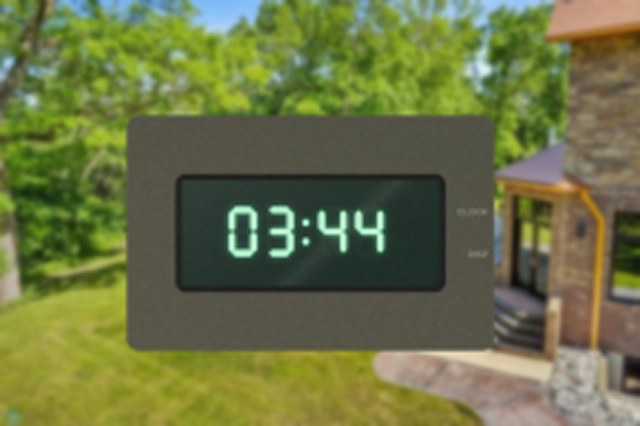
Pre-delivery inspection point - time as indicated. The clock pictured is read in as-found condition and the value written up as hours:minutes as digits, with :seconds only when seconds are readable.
3:44
